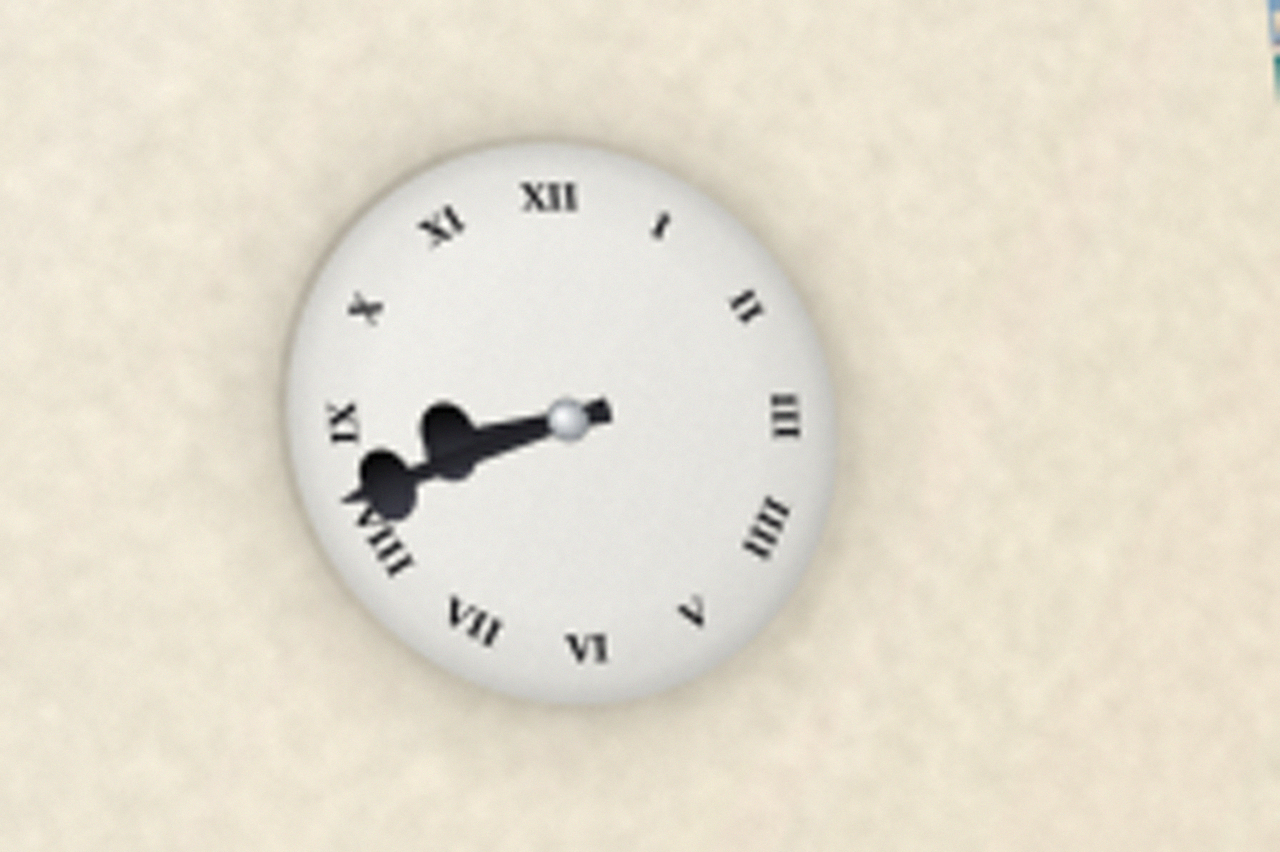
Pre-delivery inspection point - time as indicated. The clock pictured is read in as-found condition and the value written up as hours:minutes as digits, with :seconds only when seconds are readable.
8:42
